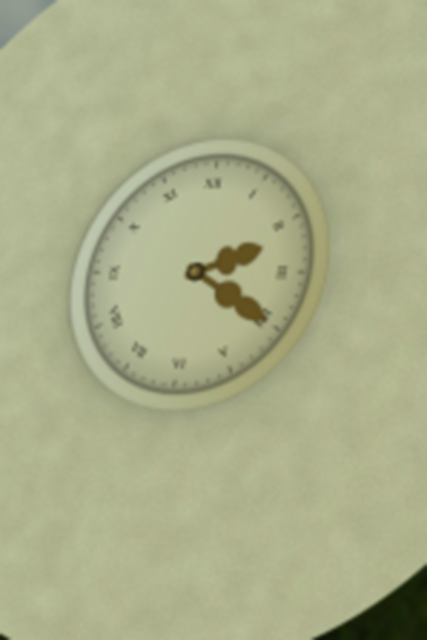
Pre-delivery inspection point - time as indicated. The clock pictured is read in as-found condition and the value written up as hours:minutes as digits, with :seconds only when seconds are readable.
2:20
